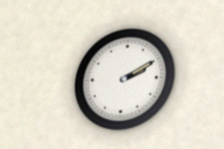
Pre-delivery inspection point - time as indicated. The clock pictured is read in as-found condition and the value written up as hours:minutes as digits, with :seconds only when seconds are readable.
2:10
